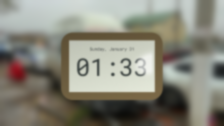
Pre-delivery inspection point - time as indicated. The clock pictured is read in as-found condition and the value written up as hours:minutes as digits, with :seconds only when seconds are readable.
1:33
